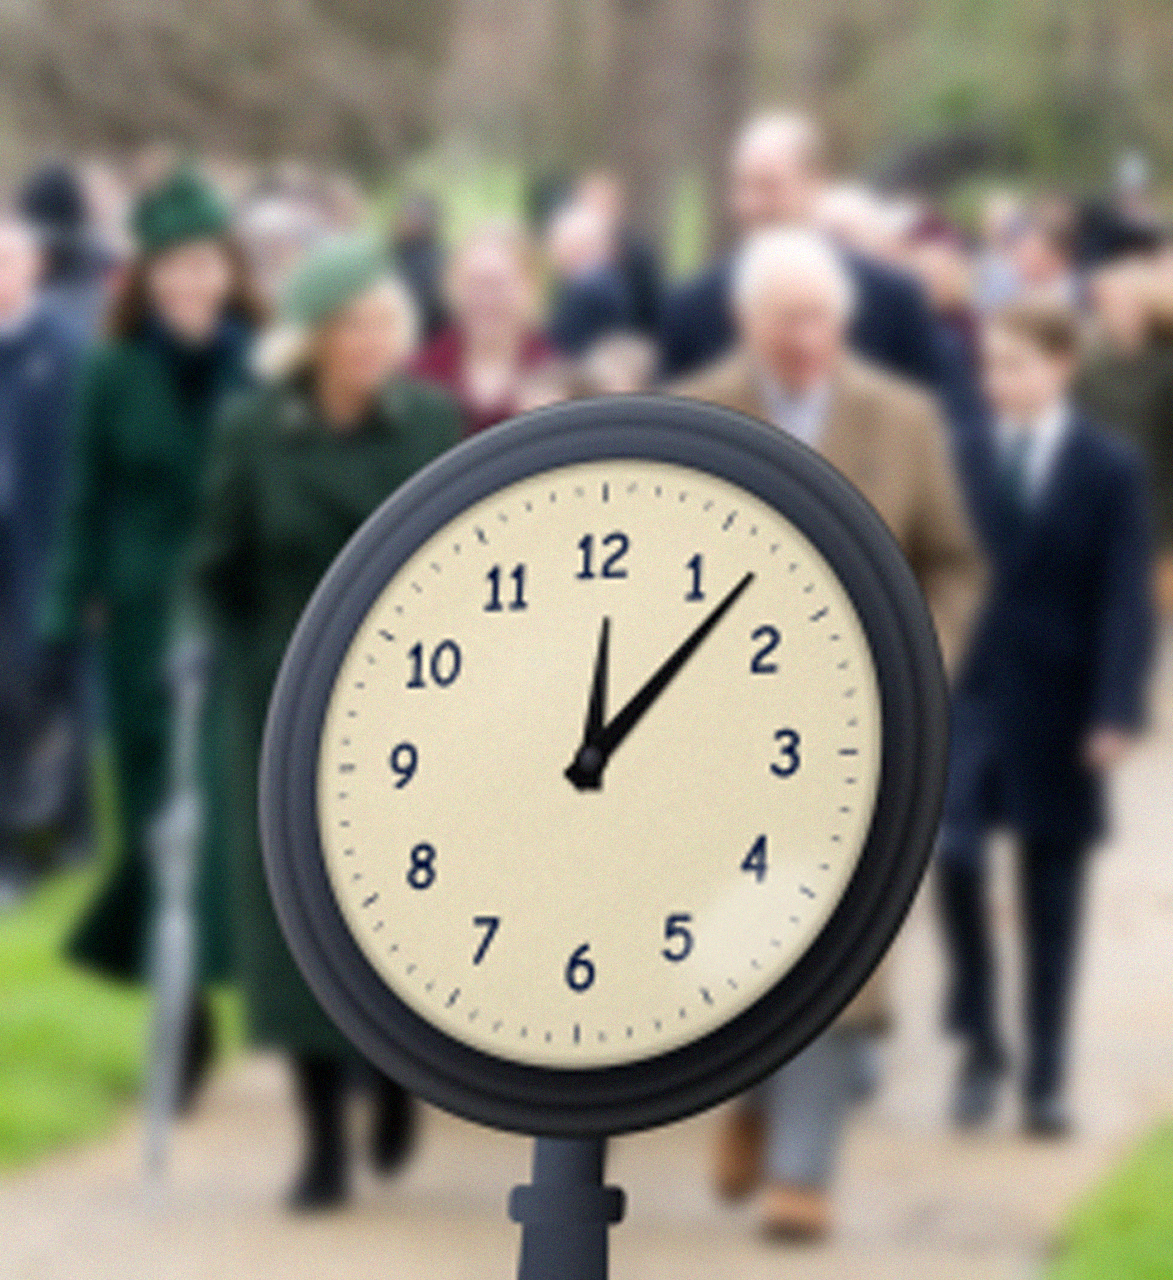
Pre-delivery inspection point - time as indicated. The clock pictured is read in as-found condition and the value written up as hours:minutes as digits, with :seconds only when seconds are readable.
12:07
